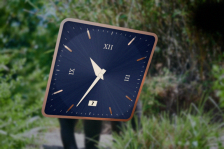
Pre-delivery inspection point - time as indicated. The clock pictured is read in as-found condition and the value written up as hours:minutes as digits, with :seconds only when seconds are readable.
10:34
